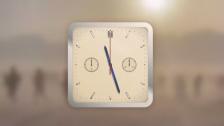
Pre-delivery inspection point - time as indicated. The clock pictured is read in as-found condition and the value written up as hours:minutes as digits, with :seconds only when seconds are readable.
11:27
